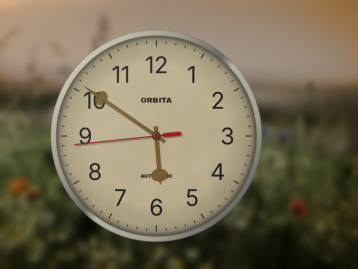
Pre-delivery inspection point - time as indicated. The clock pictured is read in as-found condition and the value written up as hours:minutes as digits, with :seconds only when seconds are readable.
5:50:44
